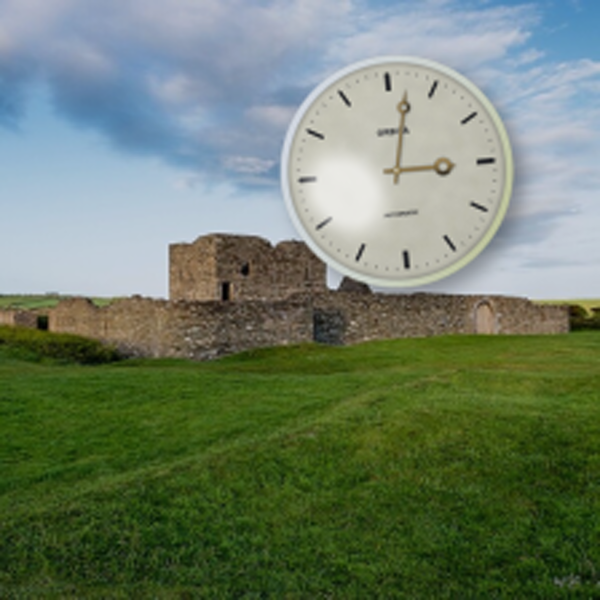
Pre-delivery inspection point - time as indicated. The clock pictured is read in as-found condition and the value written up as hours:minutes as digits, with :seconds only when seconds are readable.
3:02
